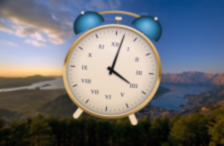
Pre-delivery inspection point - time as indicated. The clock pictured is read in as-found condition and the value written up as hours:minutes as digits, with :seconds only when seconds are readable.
4:02
